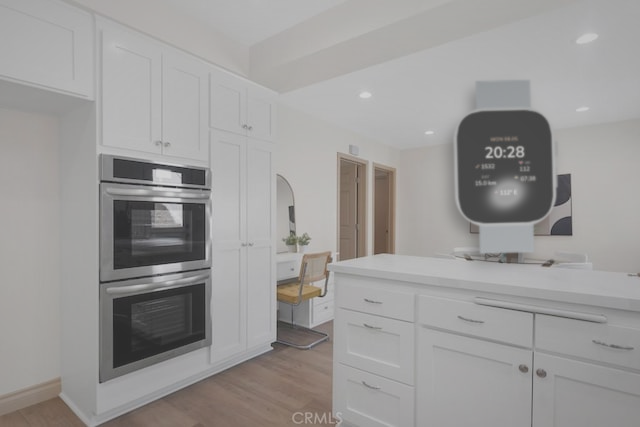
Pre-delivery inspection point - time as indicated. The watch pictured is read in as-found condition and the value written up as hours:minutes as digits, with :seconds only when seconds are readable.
20:28
